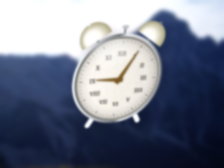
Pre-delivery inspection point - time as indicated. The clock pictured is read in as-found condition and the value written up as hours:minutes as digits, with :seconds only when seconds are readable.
9:05
